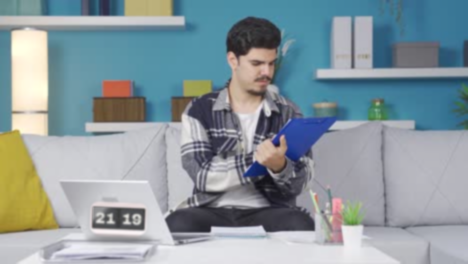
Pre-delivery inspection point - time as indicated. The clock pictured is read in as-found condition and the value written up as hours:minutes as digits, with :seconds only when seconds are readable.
21:19
